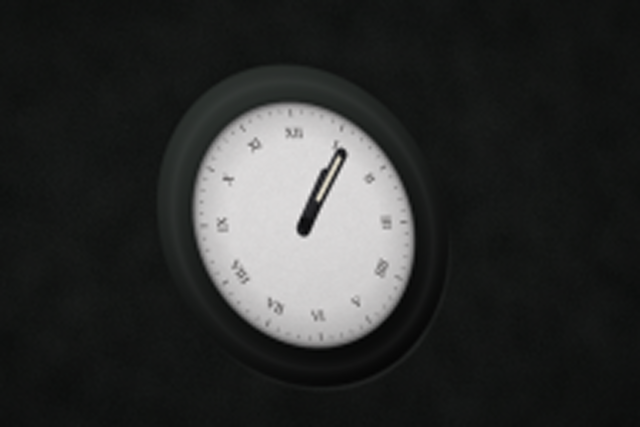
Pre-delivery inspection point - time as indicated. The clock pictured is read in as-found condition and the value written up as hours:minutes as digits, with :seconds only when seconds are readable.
1:06
